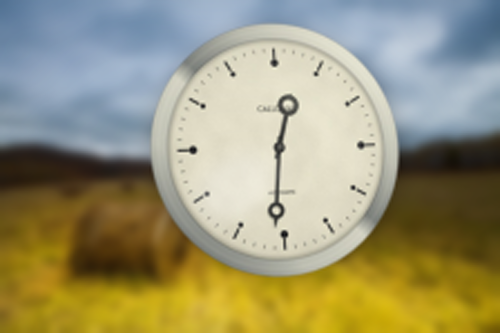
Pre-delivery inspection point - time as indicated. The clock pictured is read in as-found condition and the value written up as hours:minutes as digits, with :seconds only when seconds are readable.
12:31
